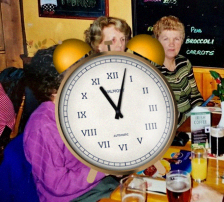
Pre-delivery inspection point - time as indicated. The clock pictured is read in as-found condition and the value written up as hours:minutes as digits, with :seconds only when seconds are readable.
11:03
